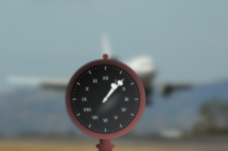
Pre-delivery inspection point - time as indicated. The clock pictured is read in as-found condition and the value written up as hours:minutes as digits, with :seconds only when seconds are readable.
1:07
